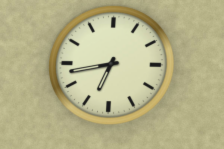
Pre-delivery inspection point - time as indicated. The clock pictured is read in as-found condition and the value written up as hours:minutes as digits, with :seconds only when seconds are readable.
6:43
